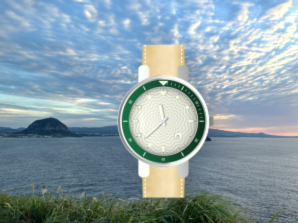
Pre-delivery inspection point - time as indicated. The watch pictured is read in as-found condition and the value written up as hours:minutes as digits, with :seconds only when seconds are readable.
11:38
